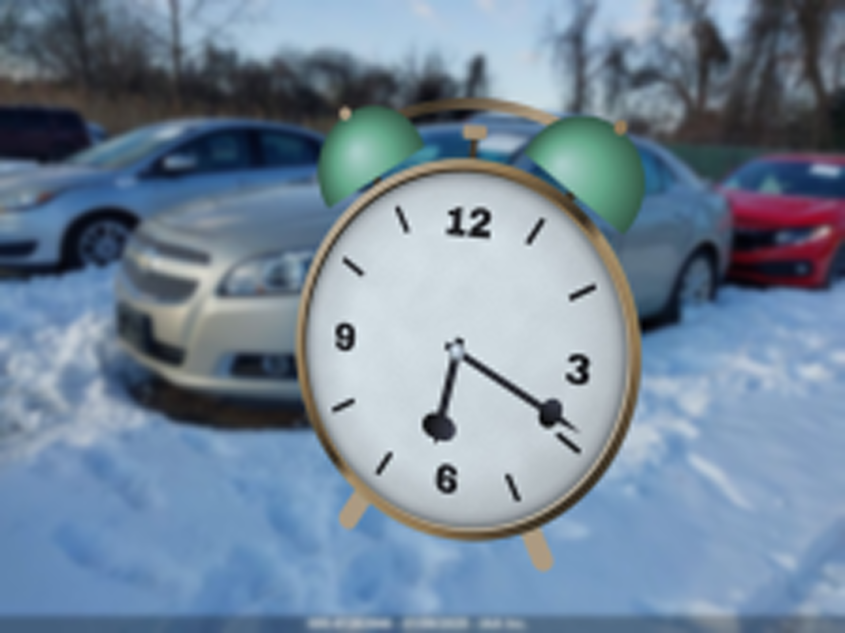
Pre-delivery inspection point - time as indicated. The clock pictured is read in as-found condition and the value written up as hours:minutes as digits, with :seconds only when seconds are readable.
6:19
